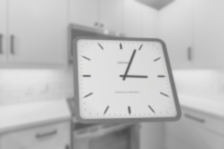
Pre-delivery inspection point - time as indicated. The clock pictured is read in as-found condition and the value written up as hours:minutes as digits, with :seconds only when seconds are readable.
3:04
